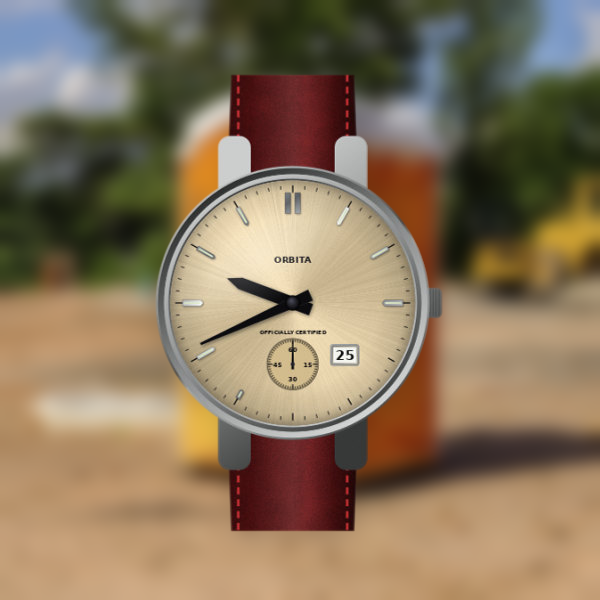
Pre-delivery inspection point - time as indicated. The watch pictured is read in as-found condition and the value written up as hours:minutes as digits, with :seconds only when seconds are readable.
9:41
